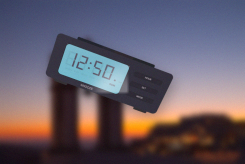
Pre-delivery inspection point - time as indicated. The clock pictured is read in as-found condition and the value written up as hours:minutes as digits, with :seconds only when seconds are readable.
12:50
